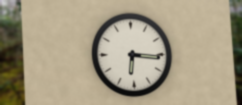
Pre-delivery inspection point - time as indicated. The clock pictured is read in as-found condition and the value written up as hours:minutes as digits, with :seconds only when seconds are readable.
6:16
